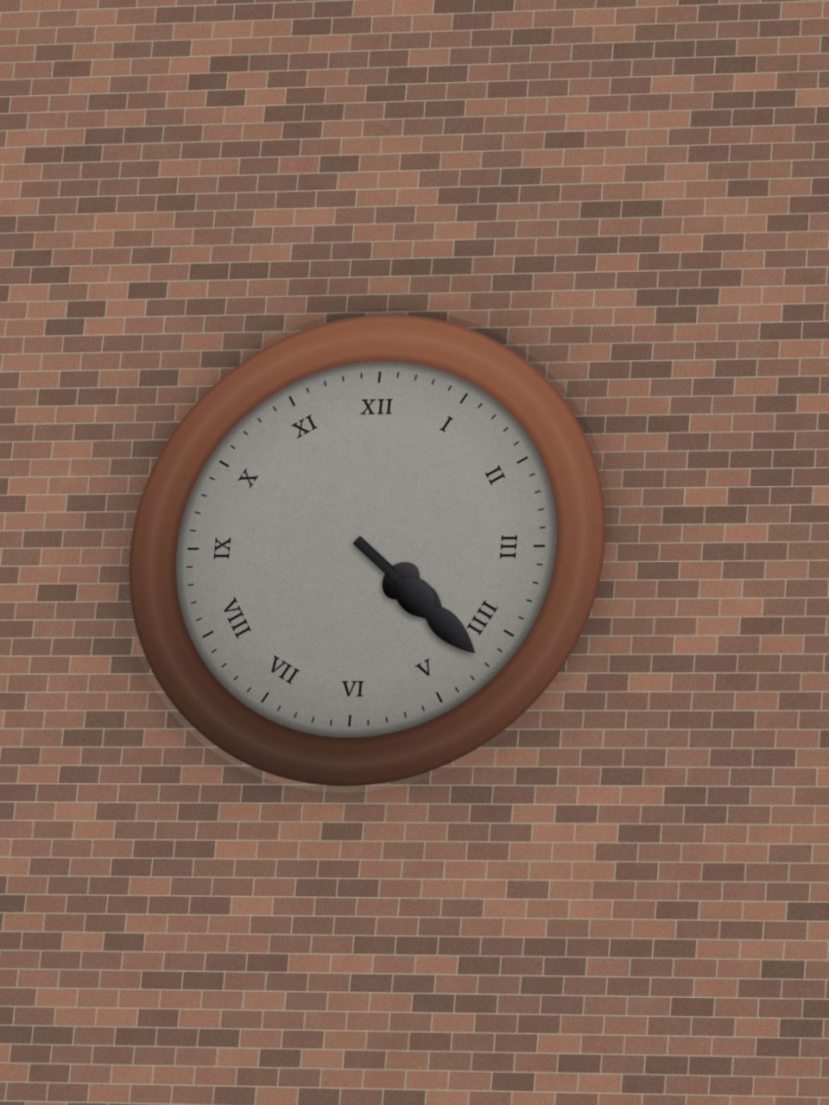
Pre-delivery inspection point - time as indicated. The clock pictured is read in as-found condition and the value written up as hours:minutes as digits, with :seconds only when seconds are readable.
4:22
